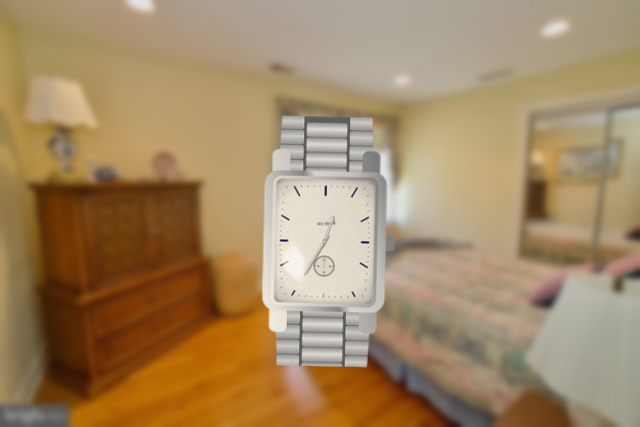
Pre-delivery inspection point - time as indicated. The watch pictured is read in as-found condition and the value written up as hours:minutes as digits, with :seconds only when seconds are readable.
12:35
